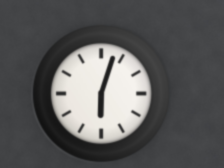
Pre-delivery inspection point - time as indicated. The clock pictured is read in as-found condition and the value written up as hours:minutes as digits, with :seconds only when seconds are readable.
6:03
